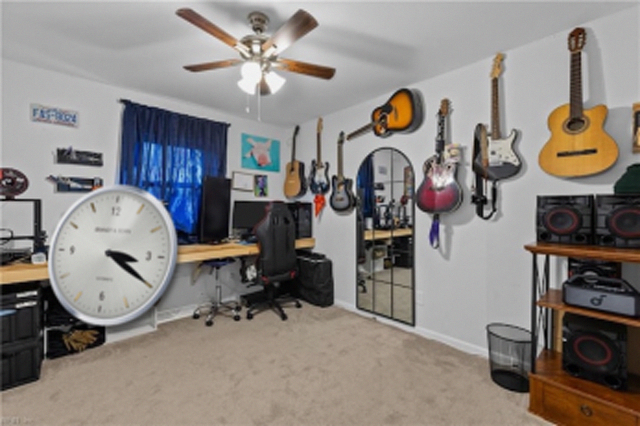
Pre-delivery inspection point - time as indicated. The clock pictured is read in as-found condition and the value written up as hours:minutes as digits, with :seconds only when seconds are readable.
3:20
